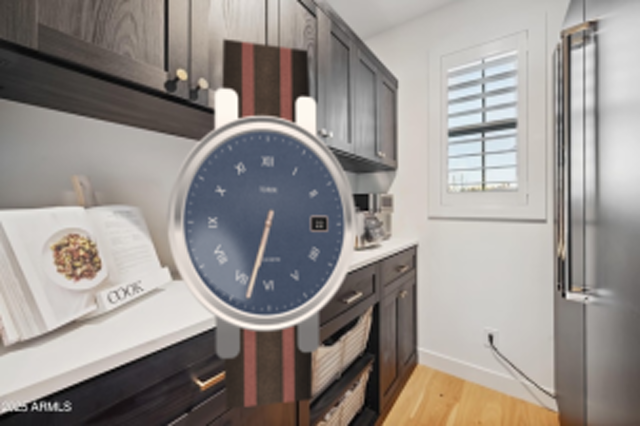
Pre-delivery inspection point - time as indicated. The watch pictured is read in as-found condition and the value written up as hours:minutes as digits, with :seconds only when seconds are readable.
6:33
